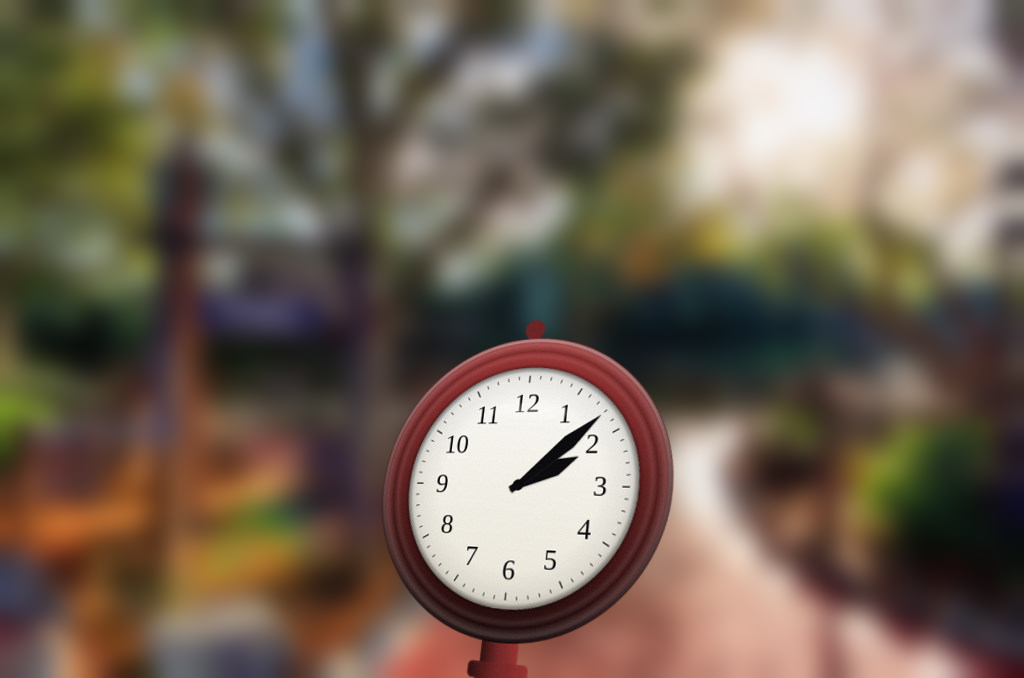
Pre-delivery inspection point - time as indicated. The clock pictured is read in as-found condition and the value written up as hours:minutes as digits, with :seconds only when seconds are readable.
2:08
